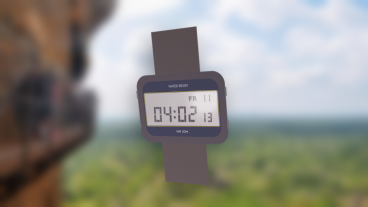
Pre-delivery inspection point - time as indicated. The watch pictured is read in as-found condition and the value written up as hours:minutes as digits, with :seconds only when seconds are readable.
4:02:13
